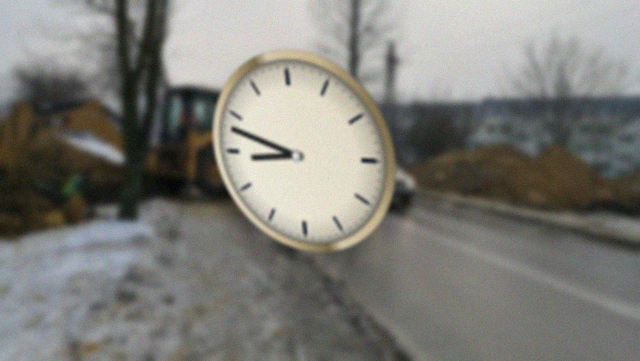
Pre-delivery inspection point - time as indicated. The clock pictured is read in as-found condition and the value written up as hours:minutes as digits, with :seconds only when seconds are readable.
8:48
